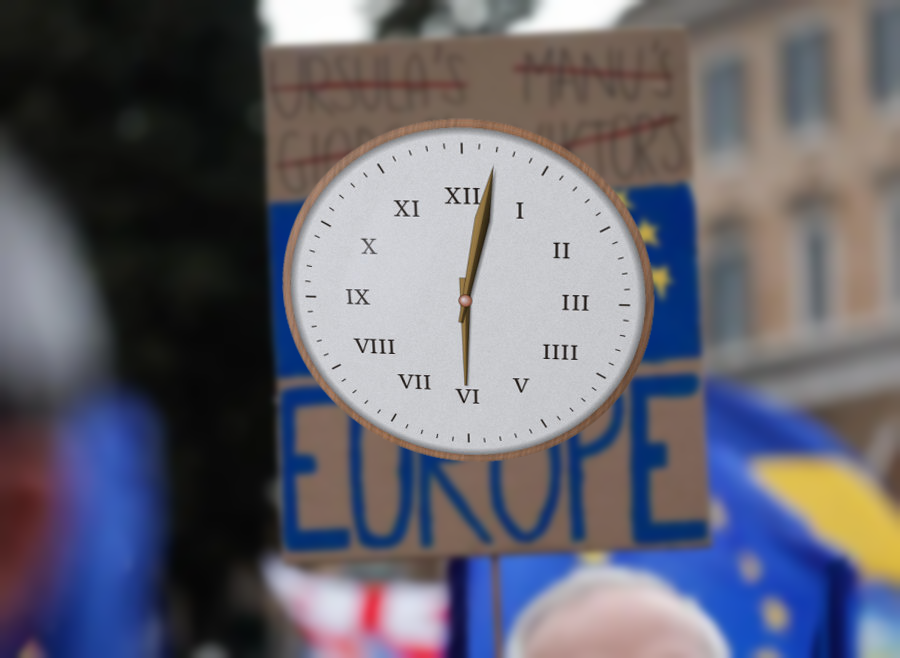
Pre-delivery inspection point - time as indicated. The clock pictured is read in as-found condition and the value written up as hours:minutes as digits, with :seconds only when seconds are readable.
6:02
